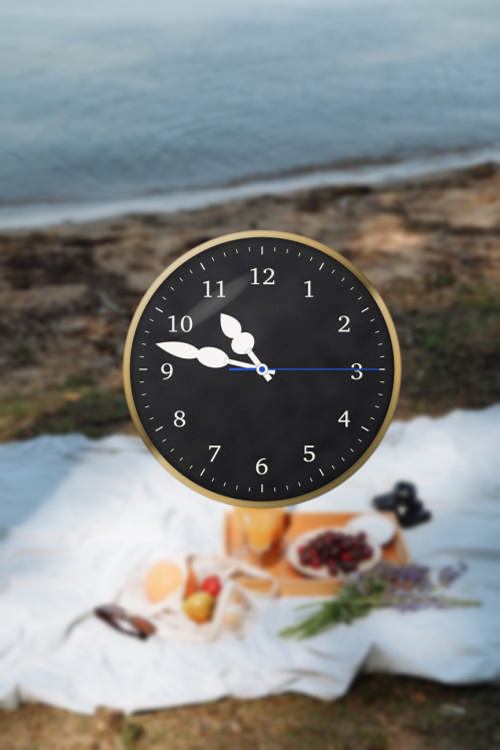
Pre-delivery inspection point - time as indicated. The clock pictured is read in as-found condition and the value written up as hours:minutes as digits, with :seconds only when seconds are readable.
10:47:15
